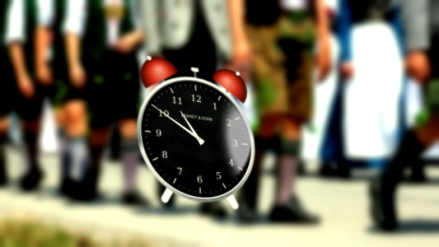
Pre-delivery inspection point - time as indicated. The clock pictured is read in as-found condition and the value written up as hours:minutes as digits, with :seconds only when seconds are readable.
10:50
